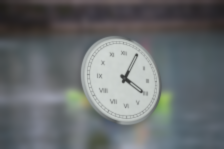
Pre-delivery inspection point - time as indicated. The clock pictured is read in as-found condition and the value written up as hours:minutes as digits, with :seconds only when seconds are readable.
4:05
